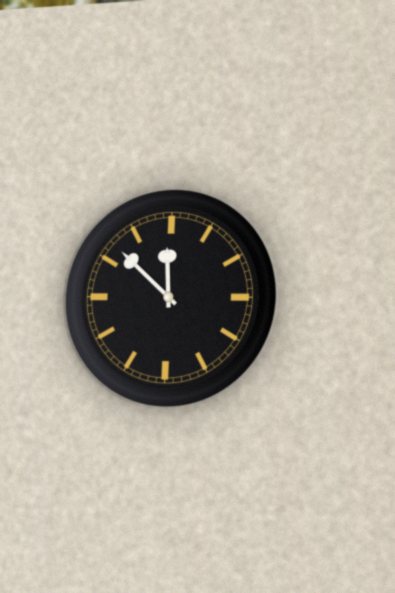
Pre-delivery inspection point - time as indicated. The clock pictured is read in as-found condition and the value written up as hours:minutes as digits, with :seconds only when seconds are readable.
11:52
